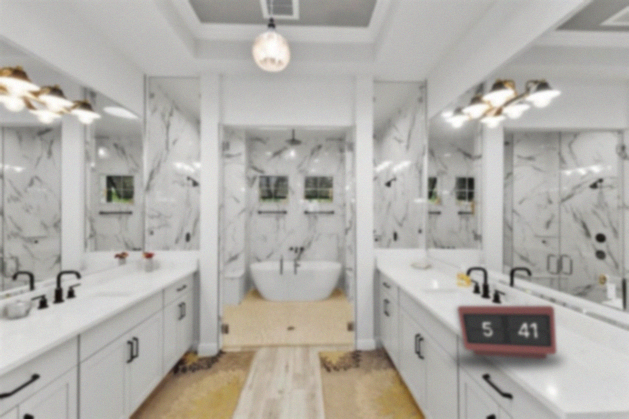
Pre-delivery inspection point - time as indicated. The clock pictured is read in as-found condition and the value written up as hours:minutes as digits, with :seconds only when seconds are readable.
5:41
